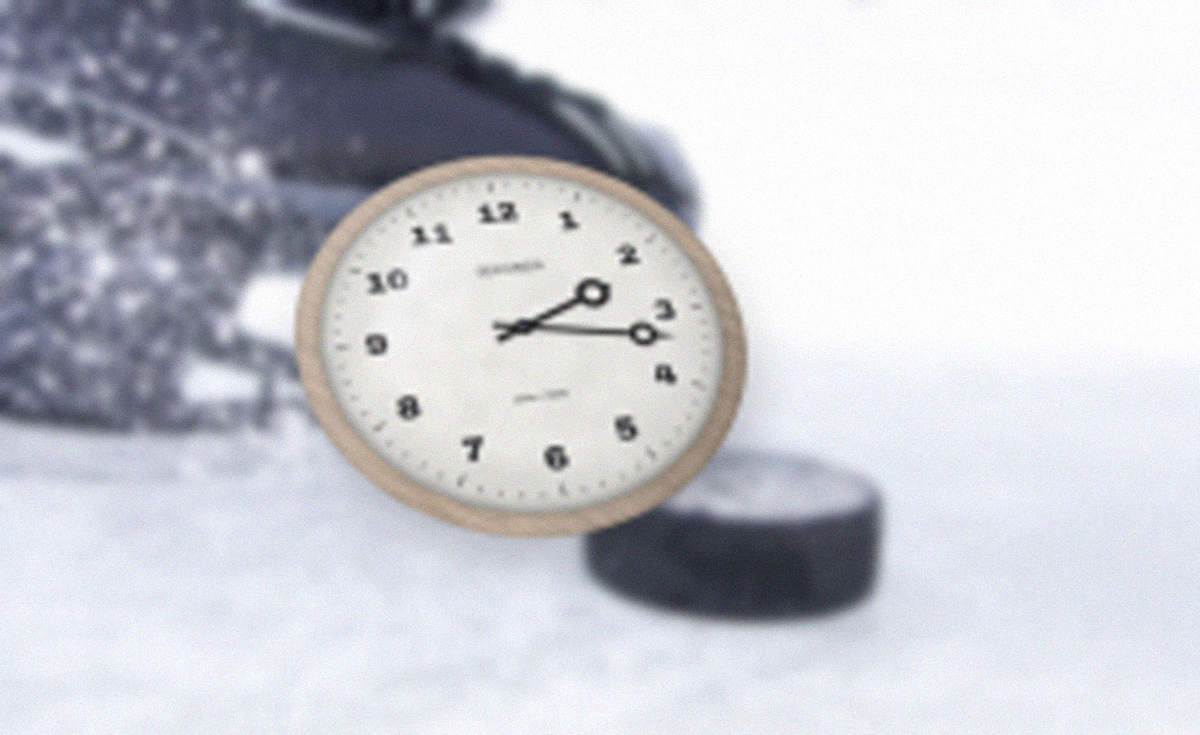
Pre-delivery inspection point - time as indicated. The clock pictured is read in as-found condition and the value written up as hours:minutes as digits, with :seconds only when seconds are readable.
2:17
